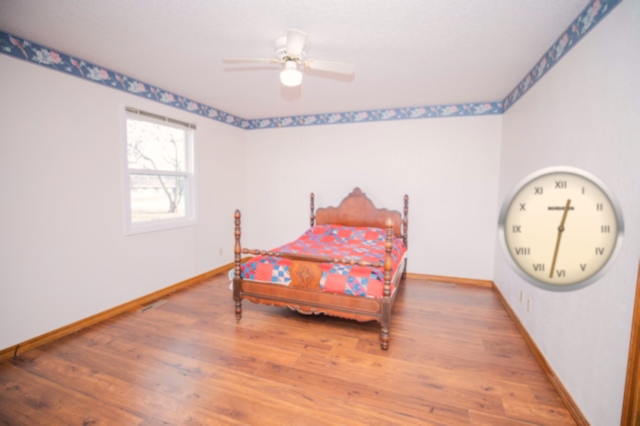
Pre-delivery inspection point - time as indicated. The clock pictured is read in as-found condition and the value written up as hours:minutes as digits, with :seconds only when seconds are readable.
12:32
